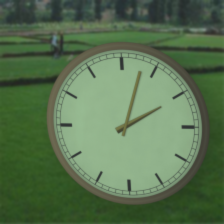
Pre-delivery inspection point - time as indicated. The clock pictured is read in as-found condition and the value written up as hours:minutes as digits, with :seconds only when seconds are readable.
2:03
